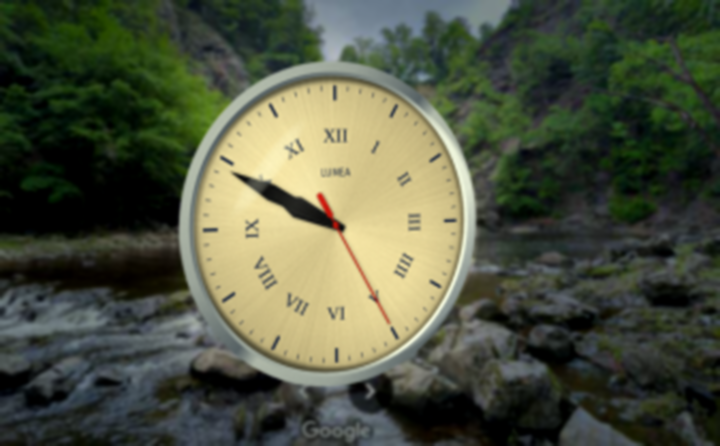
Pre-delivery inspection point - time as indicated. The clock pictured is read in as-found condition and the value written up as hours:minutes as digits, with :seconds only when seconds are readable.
9:49:25
